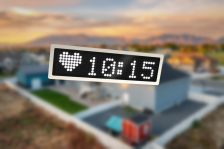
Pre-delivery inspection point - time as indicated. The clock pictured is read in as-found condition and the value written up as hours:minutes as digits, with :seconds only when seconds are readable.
10:15
